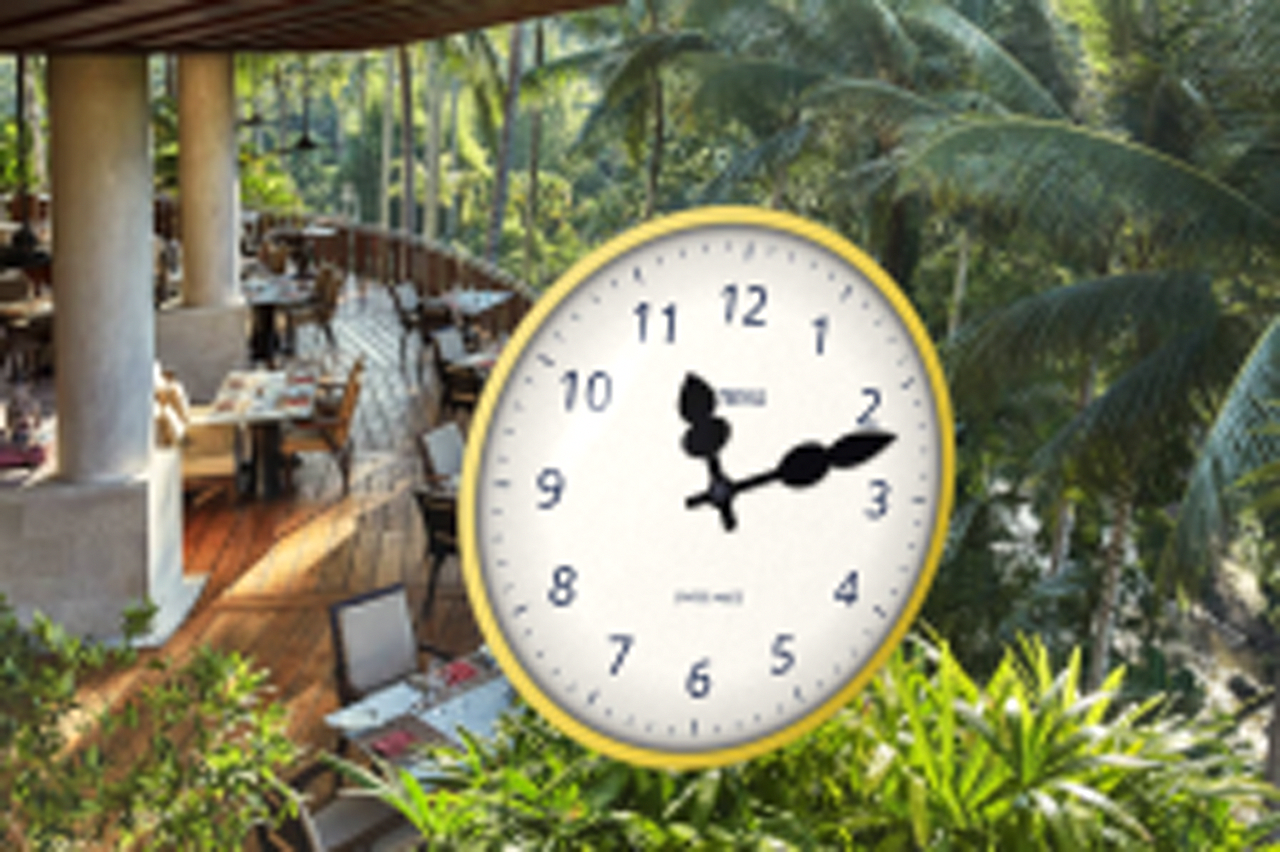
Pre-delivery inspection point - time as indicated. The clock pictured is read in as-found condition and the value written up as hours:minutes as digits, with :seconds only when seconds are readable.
11:12
